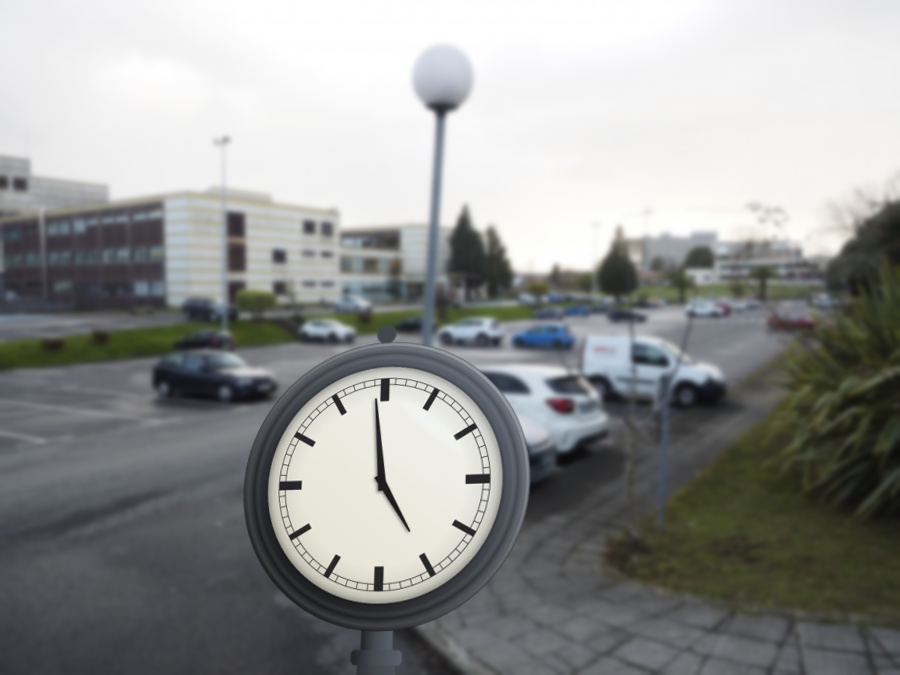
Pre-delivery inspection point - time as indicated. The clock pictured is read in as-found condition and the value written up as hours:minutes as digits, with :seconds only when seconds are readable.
4:59
